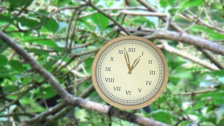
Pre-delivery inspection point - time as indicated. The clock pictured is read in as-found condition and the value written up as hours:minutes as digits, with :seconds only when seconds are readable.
12:57
